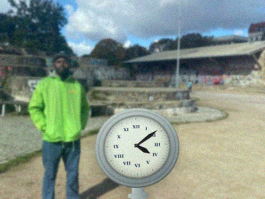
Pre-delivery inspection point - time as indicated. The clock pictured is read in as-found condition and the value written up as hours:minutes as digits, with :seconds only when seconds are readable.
4:09
